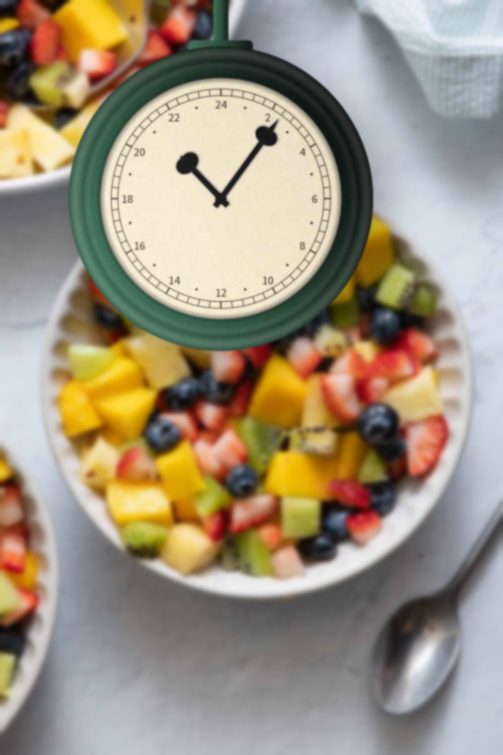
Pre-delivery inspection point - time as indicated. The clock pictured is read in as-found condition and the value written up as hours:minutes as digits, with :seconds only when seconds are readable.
21:06
